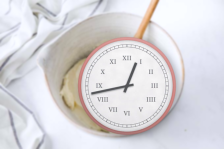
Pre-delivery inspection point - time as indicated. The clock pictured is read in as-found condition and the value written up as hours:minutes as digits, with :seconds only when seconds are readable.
12:43
